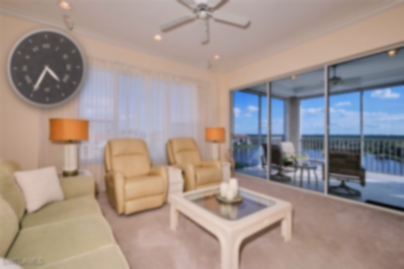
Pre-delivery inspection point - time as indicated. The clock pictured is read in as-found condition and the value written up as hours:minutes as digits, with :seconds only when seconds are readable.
4:35
